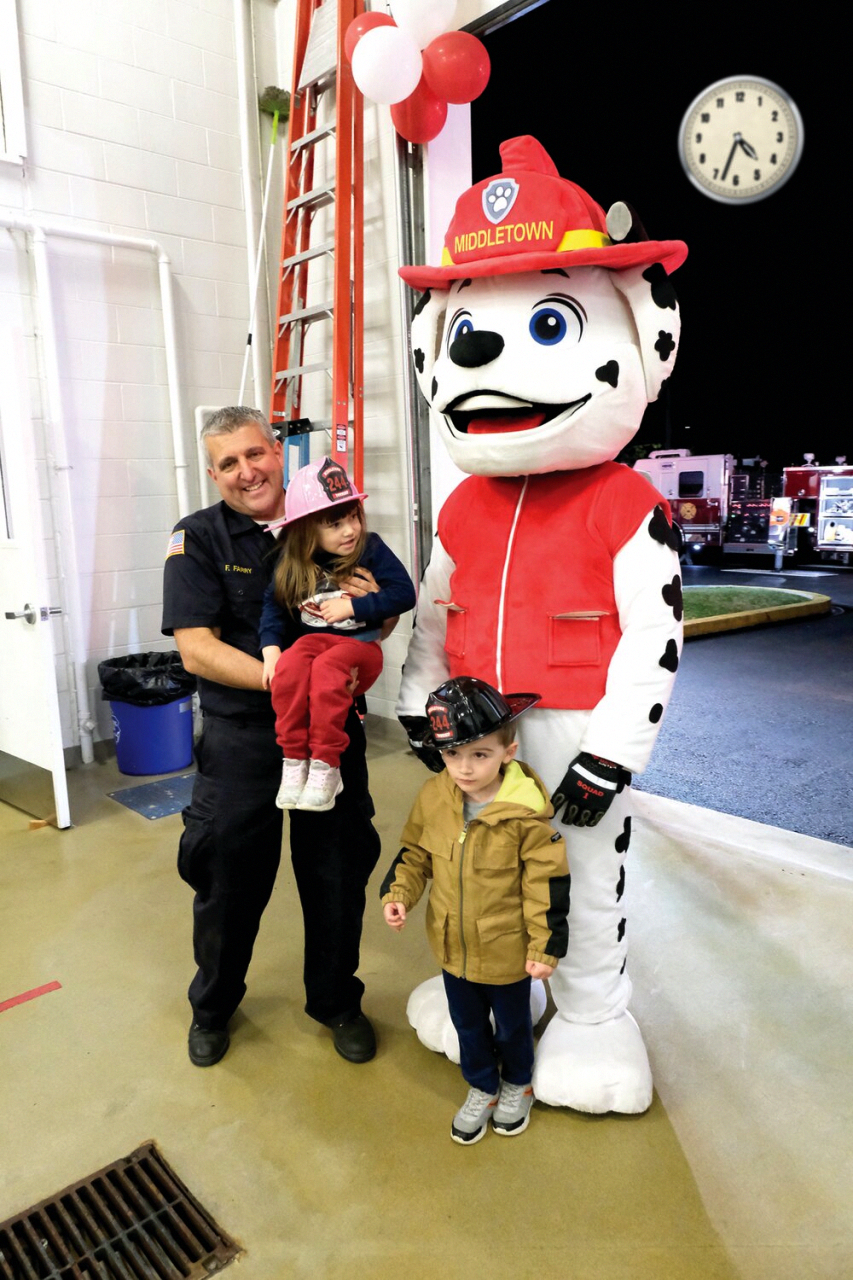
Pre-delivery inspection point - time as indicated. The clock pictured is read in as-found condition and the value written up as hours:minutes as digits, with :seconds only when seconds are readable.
4:33
